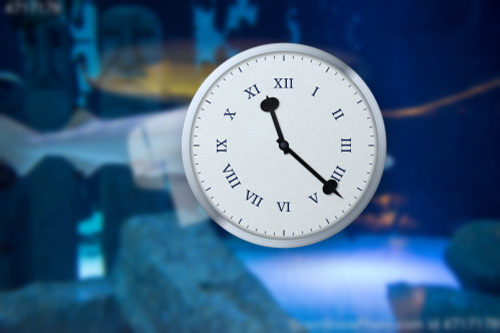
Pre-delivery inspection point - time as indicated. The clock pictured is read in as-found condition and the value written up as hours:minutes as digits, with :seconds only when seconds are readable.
11:22
